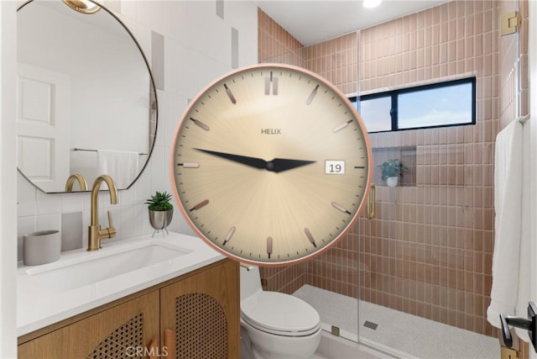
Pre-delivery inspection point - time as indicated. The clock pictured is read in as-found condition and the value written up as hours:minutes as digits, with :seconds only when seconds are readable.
2:47
